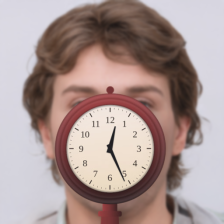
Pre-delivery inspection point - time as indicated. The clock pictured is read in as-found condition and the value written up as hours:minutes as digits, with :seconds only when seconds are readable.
12:26
